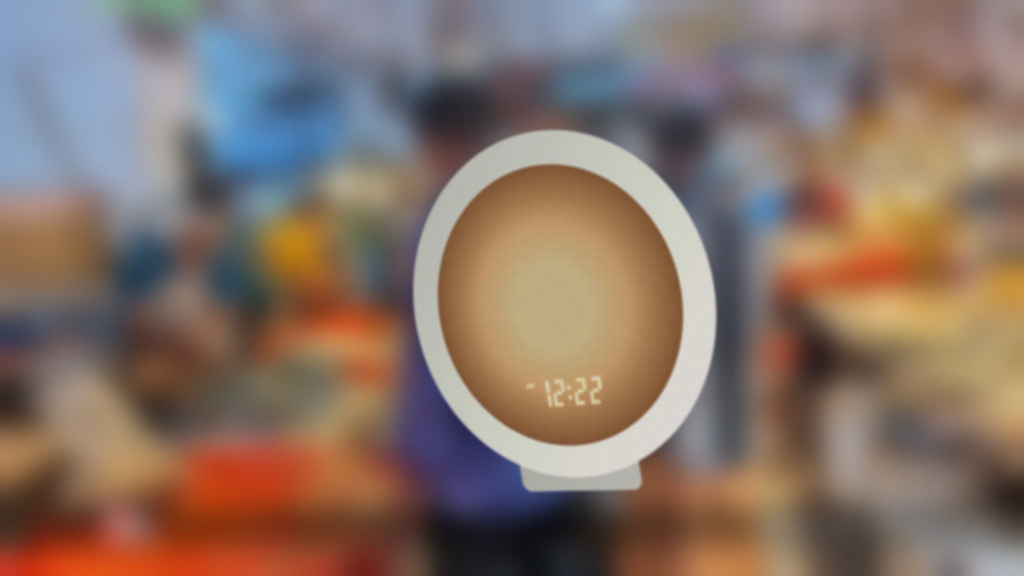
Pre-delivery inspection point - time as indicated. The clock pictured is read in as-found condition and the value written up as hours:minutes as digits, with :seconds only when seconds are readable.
12:22
